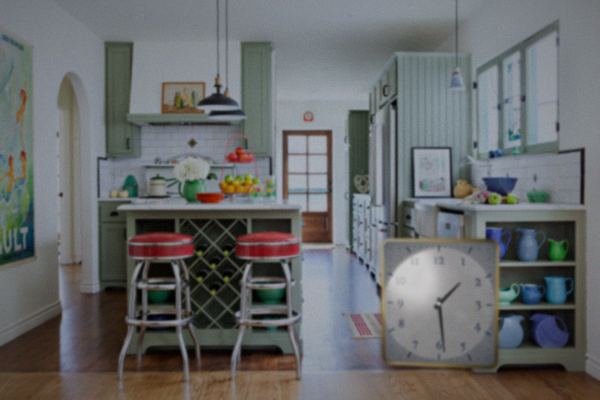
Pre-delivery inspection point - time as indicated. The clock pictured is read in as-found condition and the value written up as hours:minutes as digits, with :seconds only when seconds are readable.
1:29
